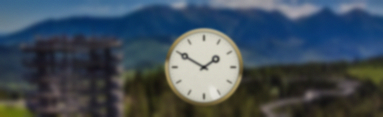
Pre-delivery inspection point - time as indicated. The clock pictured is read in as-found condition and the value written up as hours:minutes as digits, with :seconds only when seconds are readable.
1:50
